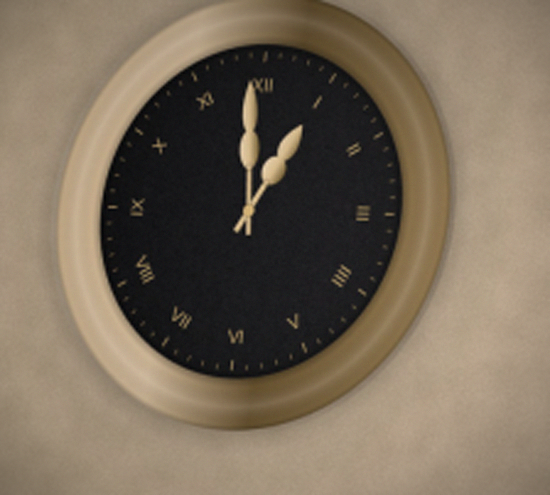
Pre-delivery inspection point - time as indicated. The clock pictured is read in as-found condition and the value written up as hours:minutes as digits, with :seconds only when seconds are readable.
12:59
